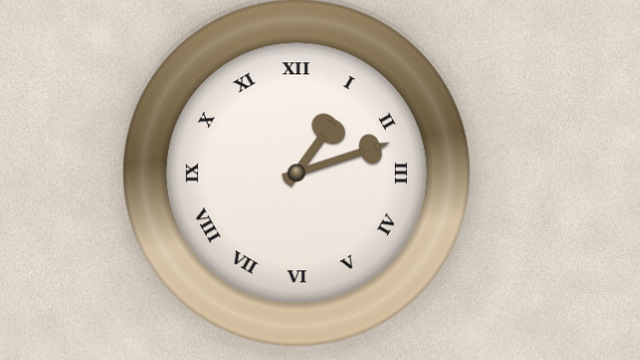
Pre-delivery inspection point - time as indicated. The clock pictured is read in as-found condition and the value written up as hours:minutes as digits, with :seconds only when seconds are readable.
1:12
